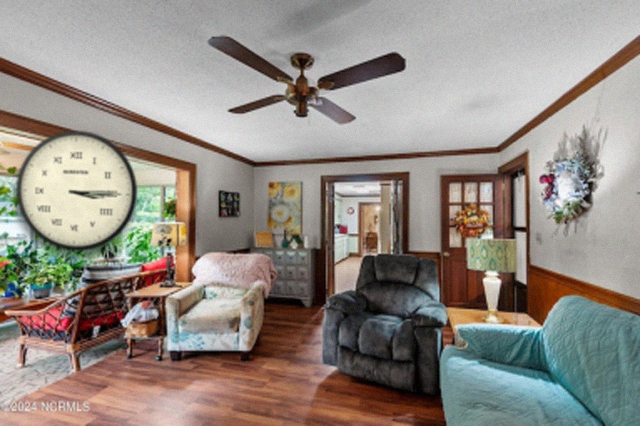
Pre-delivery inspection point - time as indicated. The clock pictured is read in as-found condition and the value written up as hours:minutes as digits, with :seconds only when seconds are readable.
3:15
